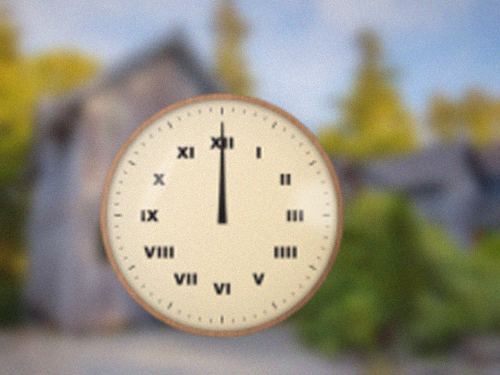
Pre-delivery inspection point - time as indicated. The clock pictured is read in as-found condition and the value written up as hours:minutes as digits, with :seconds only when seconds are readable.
12:00
